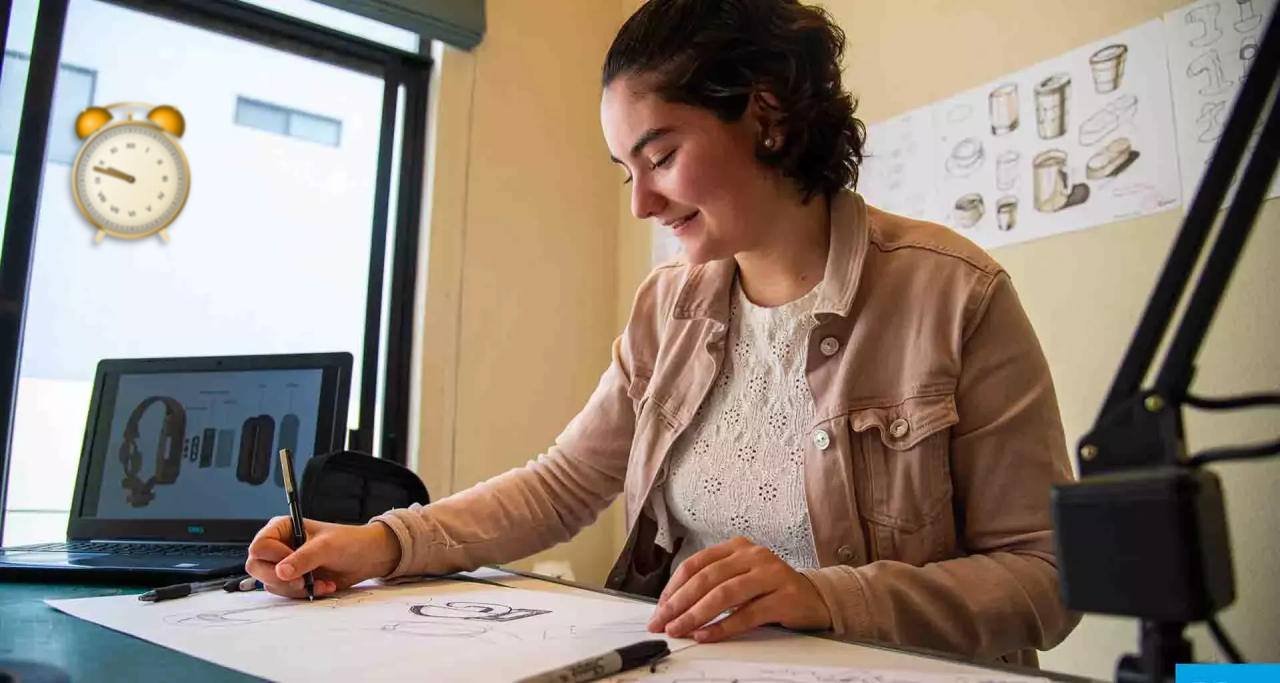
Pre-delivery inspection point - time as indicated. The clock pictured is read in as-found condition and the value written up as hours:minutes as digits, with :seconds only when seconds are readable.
9:48
